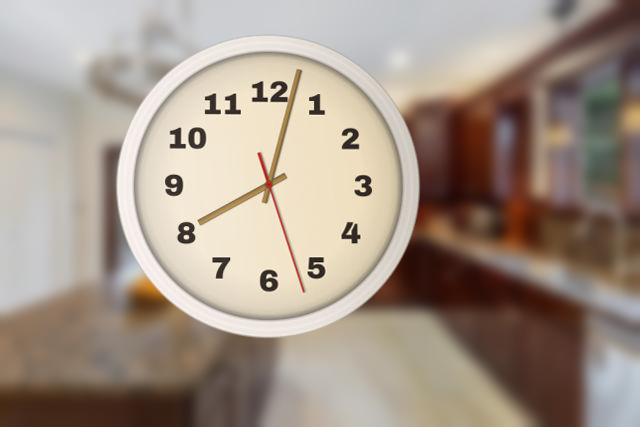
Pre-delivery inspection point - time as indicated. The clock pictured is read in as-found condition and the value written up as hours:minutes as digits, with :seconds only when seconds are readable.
8:02:27
